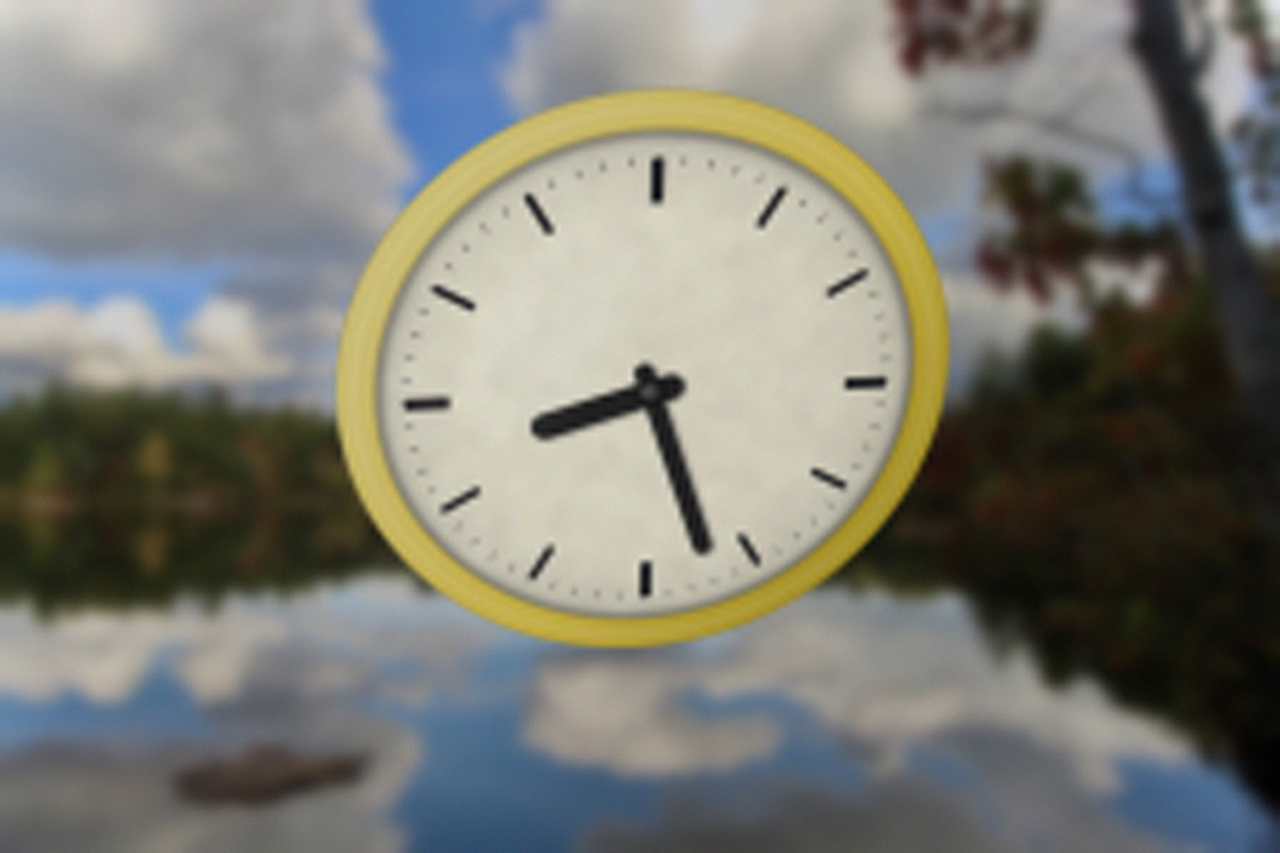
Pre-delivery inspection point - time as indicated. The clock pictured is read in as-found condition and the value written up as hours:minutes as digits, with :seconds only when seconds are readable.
8:27
